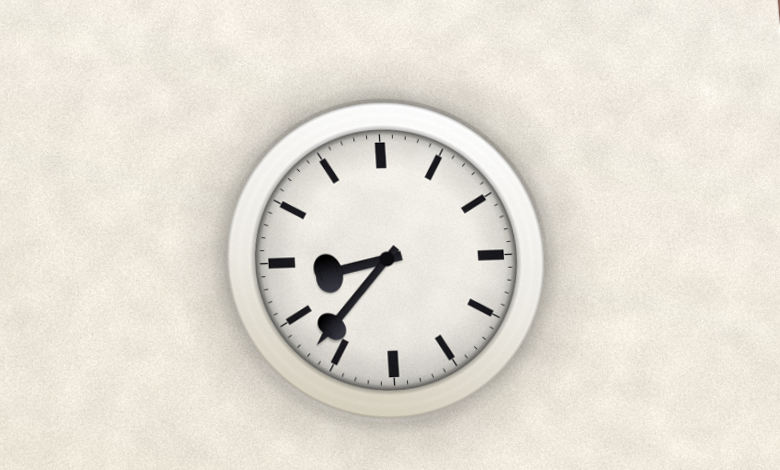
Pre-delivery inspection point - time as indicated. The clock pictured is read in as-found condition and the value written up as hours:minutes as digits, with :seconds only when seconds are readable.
8:37
